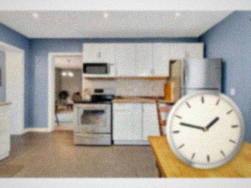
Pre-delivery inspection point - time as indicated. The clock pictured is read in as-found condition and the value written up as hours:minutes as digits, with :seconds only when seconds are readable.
1:48
